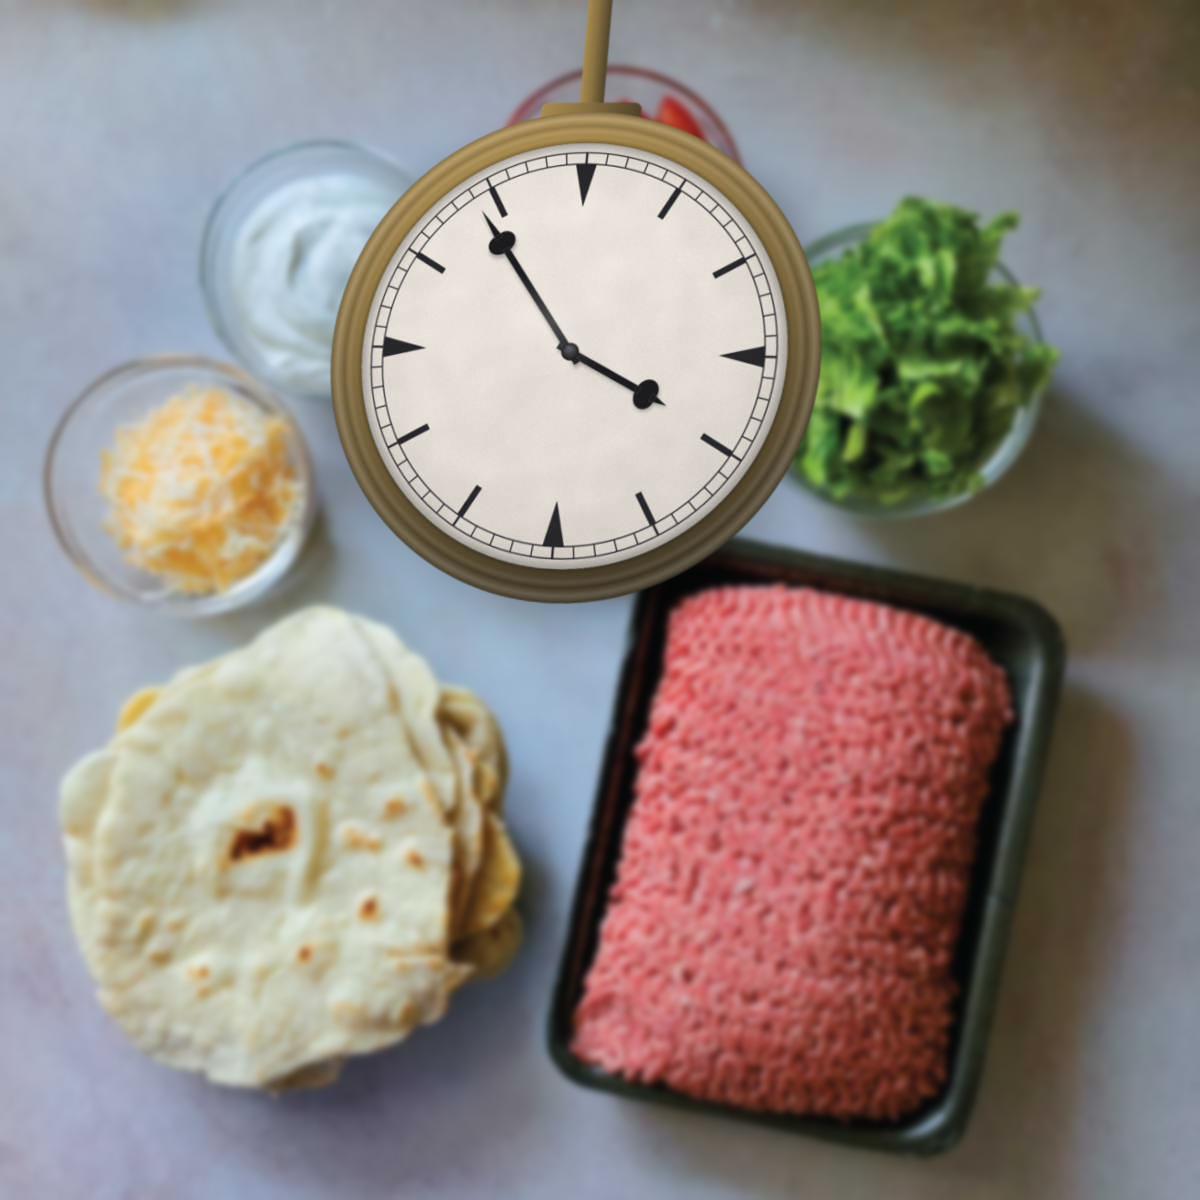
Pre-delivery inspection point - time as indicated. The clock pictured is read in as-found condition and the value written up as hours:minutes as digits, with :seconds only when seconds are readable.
3:54
